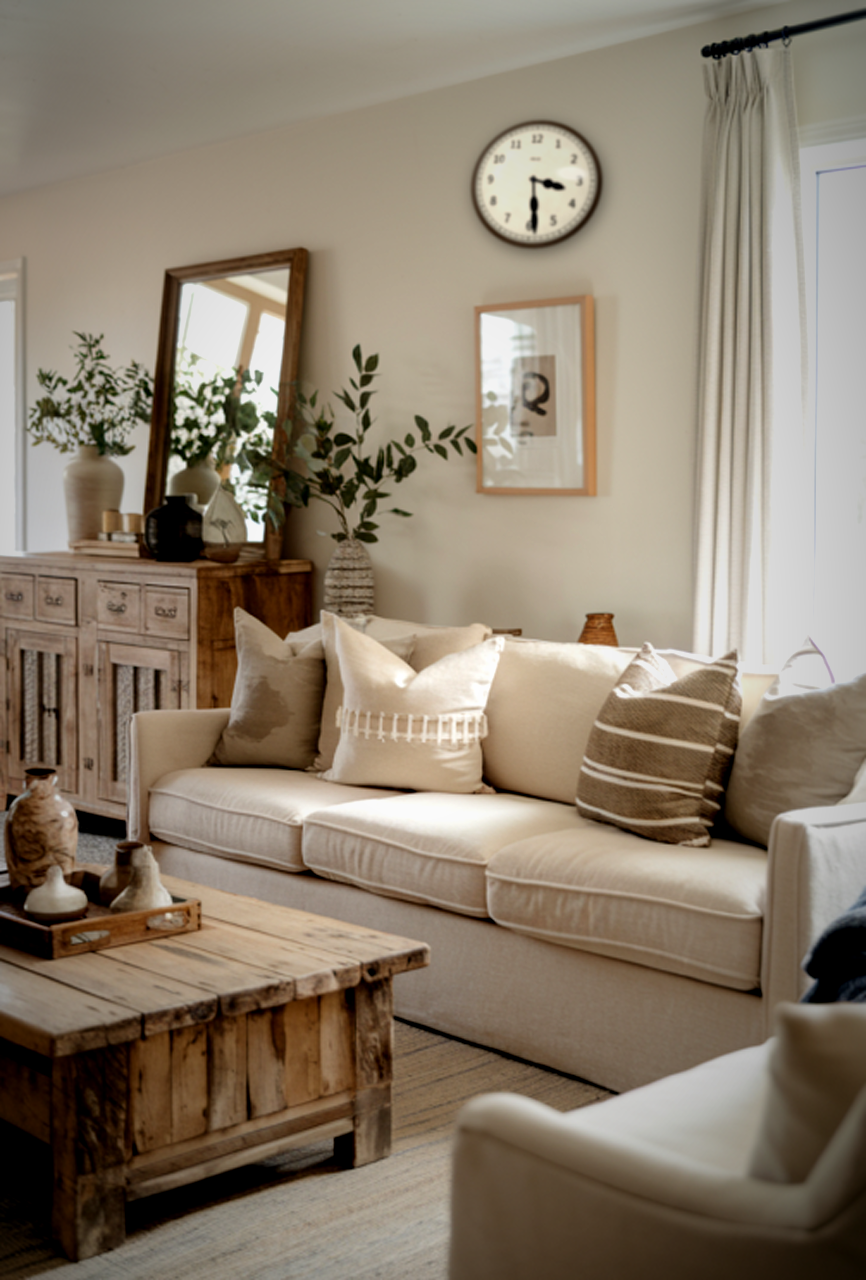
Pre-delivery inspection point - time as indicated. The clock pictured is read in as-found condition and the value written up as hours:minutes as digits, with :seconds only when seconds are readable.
3:29
